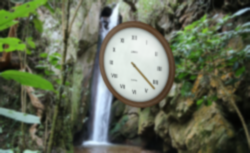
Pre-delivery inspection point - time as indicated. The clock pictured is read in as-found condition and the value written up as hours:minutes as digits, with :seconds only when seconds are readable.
4:22
